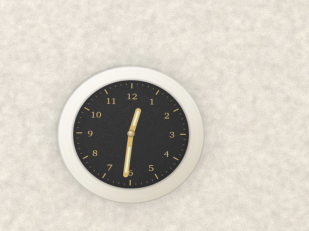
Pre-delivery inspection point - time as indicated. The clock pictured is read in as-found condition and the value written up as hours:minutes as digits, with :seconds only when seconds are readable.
12:31
